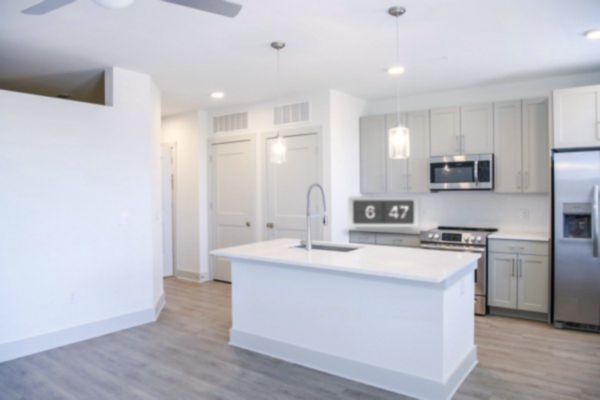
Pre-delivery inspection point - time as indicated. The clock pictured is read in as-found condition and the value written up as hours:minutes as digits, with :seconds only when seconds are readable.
6:47
